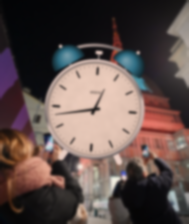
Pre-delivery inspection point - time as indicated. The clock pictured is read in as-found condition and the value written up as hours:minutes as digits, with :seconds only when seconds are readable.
12:43
